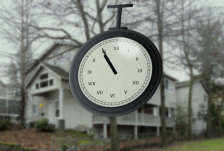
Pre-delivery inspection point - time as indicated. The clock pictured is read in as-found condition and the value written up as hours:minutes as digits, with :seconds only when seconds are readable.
10:55
